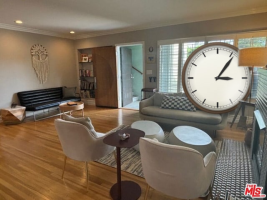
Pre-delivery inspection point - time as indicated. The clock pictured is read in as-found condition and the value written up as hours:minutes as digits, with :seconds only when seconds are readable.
3:06
